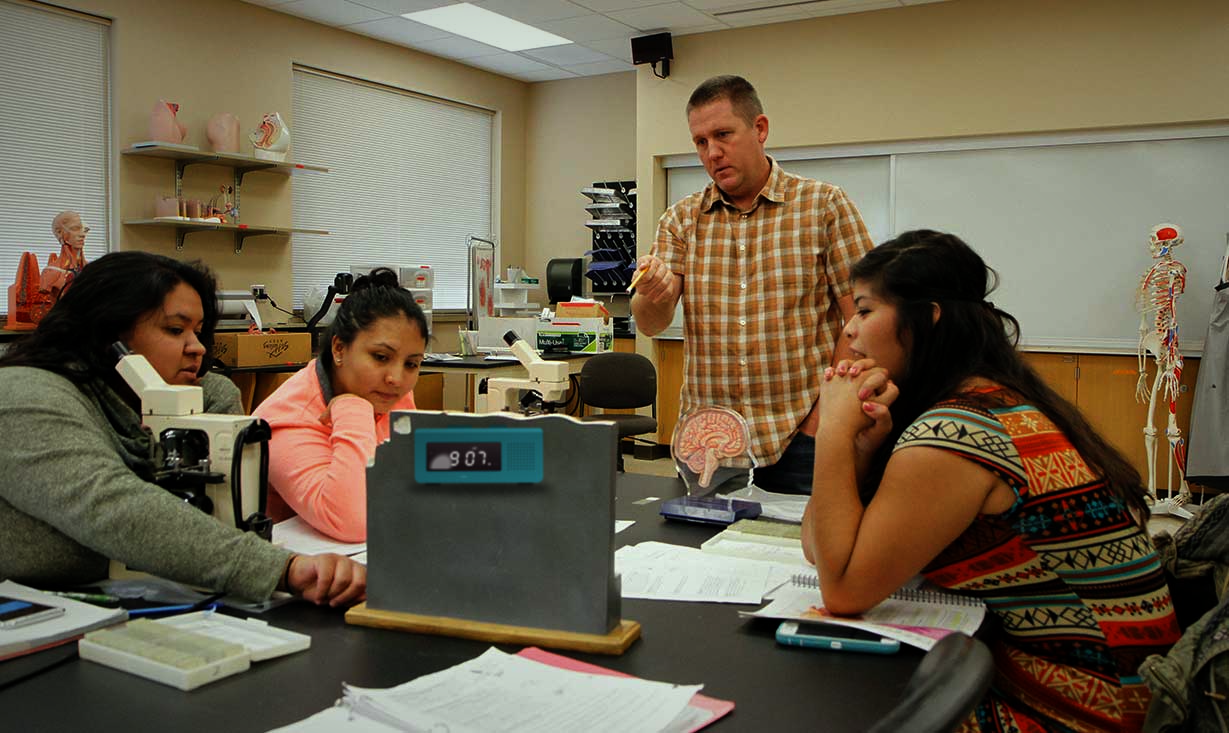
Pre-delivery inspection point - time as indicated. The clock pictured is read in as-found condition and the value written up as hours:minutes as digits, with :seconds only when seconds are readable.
9:07
